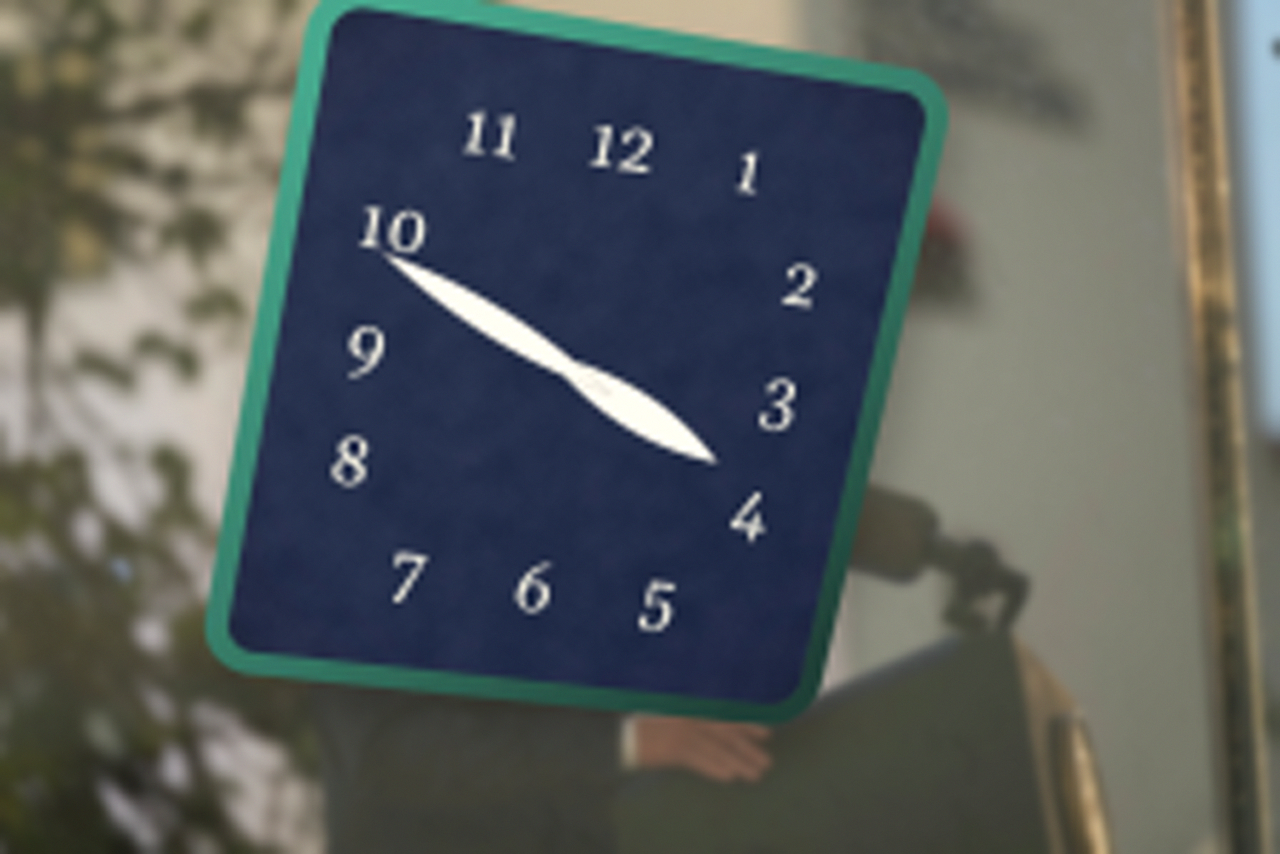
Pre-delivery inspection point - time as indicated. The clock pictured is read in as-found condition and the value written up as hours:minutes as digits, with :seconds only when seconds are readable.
3:49
